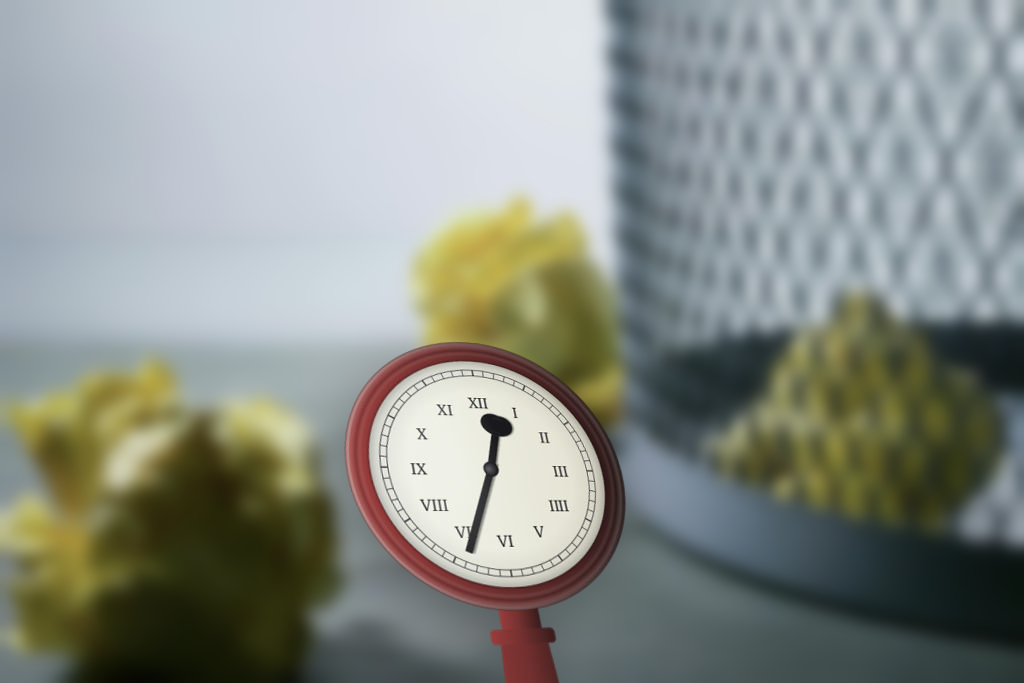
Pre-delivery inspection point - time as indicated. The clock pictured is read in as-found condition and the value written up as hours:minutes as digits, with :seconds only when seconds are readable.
12:34
